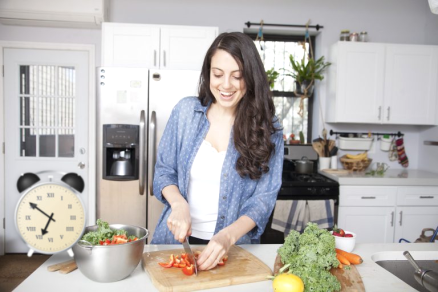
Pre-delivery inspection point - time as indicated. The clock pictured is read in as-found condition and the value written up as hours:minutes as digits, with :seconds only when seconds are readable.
6:51
